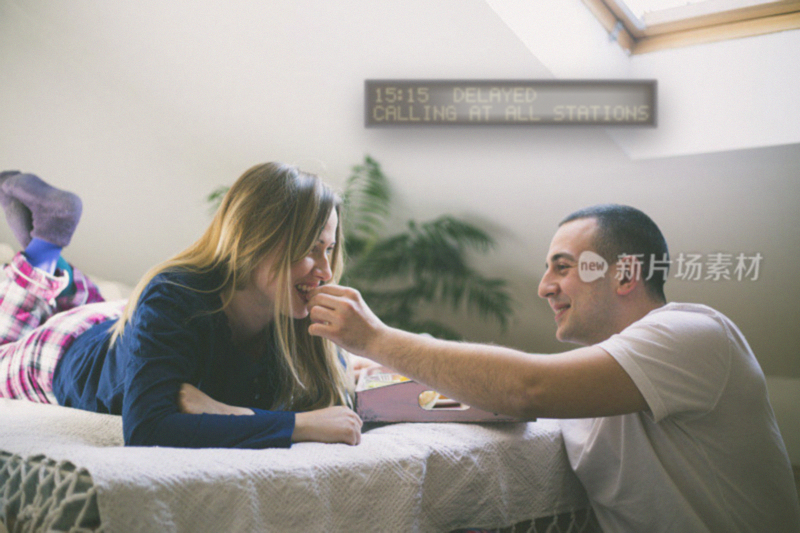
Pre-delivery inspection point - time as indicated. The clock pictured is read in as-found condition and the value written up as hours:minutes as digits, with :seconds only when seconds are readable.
15:15
